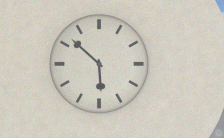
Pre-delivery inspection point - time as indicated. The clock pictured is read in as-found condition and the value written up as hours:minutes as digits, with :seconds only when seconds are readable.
5:52
